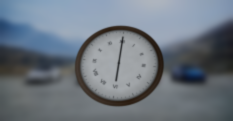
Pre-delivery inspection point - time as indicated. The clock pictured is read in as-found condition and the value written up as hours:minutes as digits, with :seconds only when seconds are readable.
6:00
